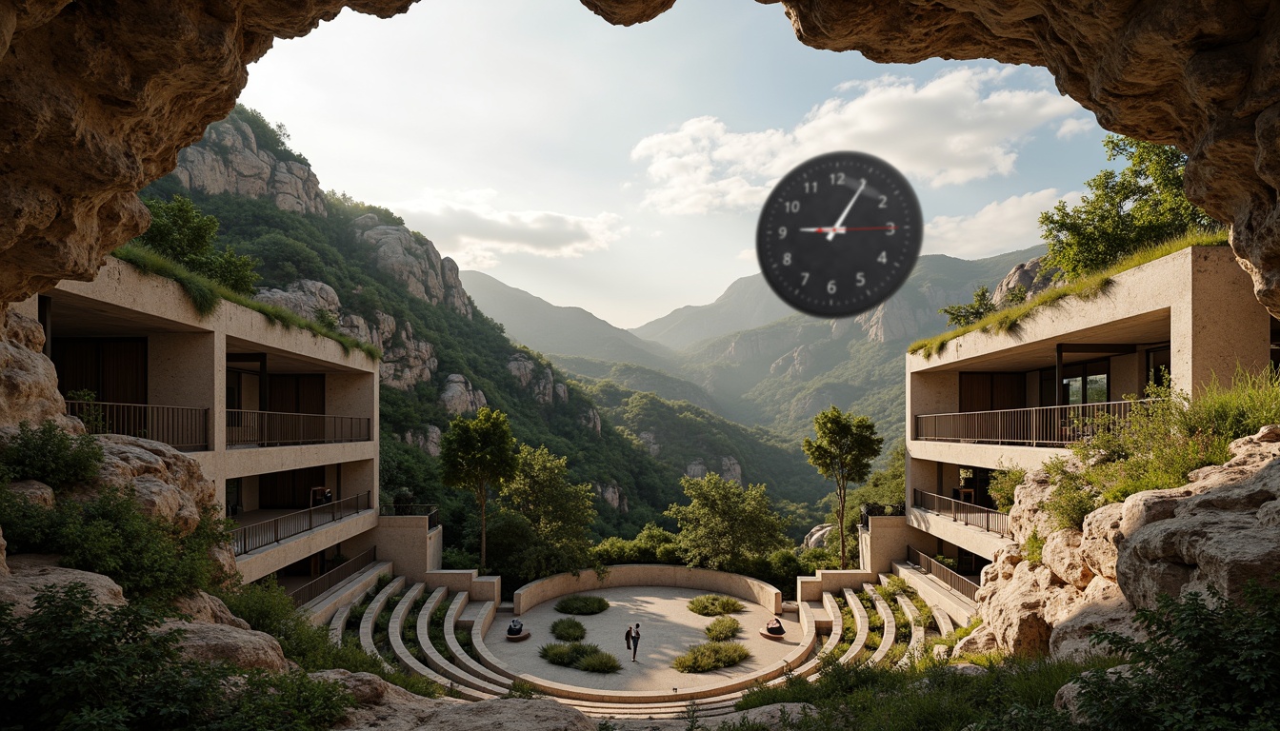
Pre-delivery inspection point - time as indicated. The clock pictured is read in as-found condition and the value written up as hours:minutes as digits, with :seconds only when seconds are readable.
9:05:15
